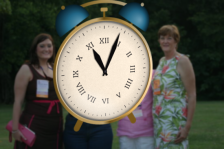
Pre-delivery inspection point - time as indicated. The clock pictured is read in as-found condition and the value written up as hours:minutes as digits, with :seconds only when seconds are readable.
11:04
